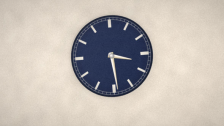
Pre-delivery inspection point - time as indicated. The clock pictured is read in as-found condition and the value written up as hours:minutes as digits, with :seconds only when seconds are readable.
3:29
